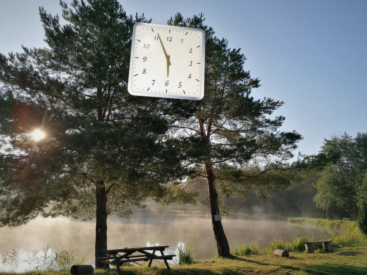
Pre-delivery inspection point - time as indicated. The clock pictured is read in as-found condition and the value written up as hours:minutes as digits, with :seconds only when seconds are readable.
5:56
